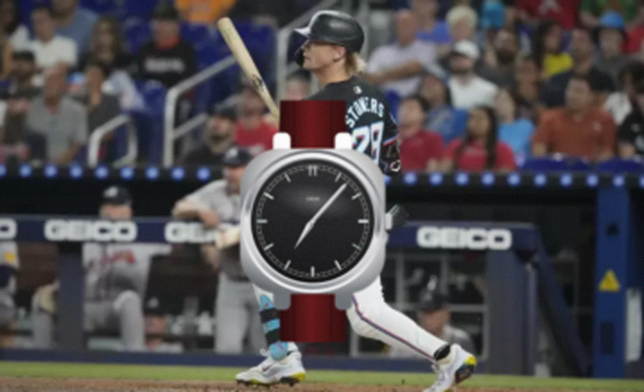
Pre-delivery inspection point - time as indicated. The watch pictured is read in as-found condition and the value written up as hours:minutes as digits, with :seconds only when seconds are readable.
7:07
